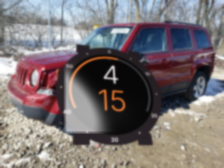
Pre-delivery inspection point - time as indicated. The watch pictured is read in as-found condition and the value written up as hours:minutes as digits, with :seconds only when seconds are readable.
4:15
